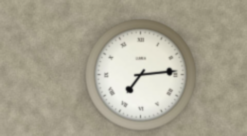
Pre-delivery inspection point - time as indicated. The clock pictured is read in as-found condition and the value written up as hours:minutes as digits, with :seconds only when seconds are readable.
7:14
